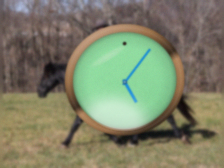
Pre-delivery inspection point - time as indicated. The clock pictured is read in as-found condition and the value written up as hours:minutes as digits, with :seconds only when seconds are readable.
5:06
